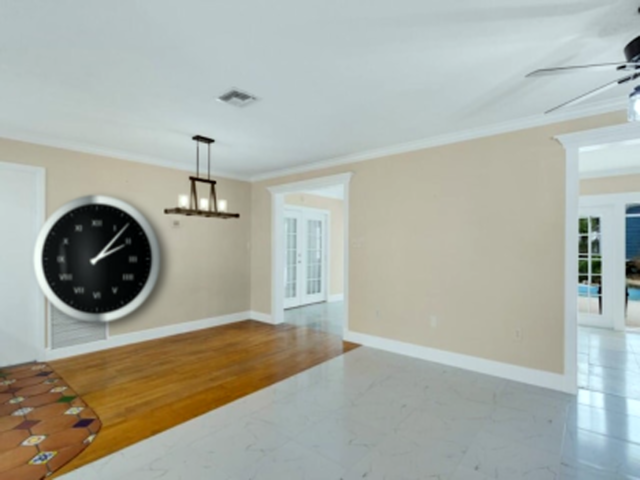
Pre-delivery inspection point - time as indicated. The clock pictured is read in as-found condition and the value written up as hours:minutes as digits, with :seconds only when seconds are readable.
2:07
